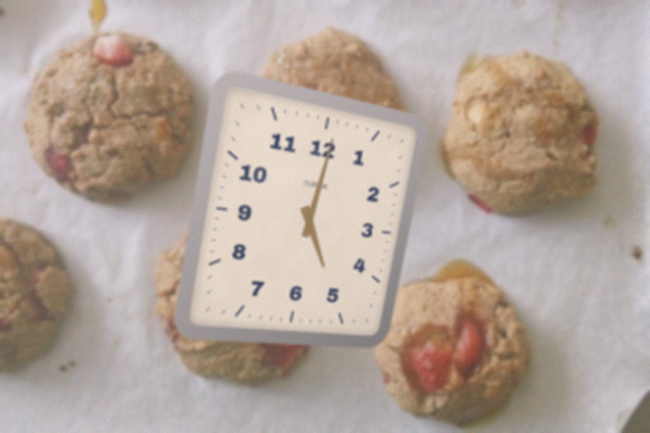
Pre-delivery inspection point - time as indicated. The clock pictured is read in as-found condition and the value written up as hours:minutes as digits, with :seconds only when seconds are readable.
5:01
